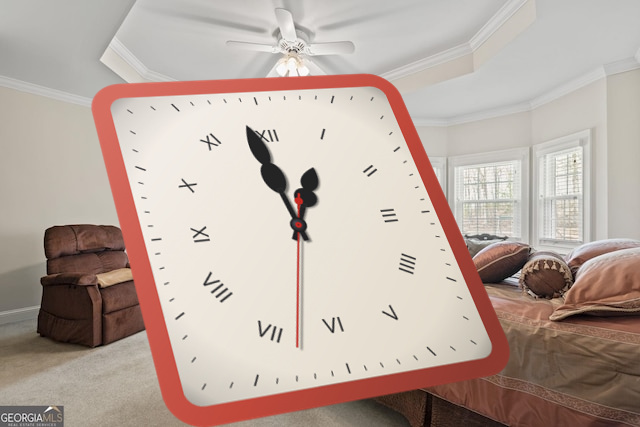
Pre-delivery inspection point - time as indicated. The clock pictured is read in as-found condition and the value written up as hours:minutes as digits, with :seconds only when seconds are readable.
12:58:33
